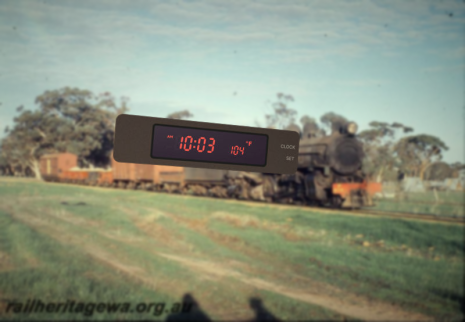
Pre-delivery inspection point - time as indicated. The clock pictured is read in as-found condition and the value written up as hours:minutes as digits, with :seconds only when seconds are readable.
10:03
